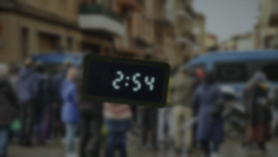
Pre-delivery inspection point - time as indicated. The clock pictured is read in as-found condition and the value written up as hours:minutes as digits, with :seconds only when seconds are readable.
2:54
